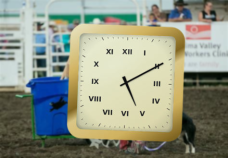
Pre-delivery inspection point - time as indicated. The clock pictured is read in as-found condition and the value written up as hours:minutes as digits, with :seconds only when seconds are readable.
5:10
